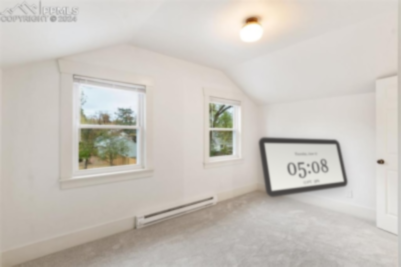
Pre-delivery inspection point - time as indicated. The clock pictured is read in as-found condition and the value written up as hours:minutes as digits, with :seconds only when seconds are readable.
5:08
